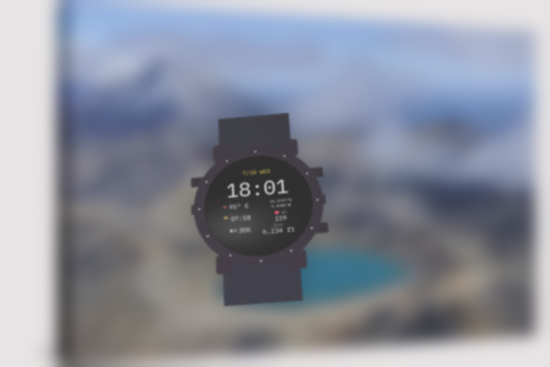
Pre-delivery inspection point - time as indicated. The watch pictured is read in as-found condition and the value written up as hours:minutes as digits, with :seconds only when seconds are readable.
18:01
